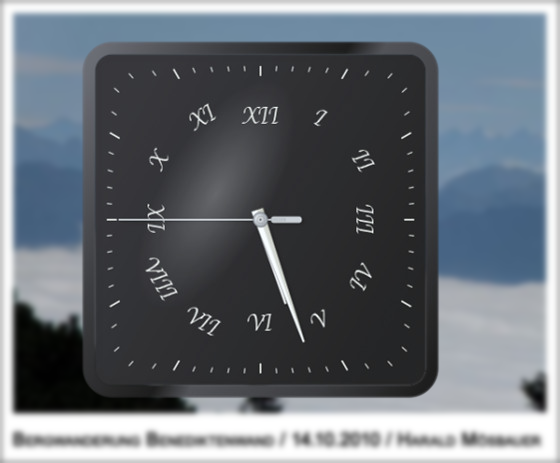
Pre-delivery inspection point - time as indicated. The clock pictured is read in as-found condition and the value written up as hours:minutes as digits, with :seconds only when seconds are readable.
5:26:45
